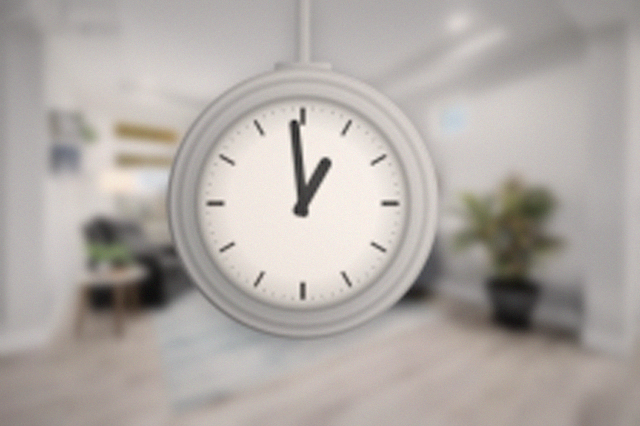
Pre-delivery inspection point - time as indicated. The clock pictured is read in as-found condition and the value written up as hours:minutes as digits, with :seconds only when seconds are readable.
12:59
